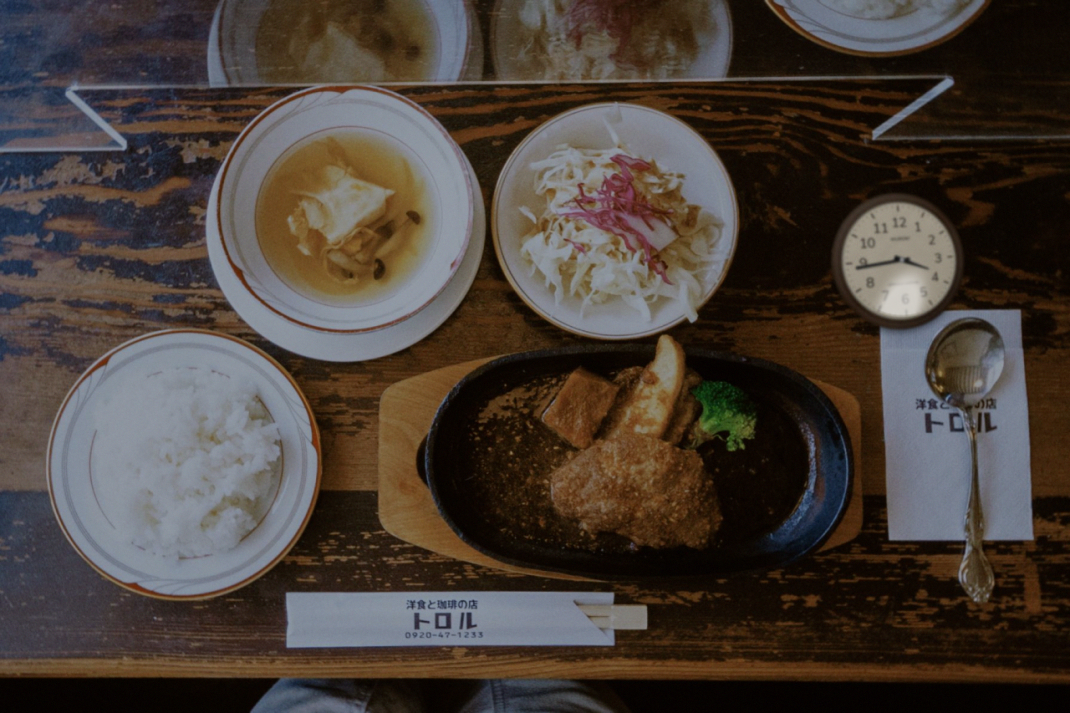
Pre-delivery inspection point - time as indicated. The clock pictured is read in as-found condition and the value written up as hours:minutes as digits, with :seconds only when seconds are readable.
3:44
